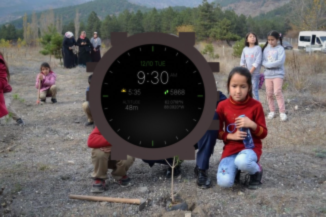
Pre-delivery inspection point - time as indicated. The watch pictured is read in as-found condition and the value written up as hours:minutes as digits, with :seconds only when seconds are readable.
9:30
